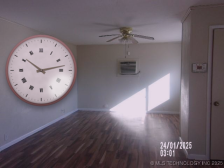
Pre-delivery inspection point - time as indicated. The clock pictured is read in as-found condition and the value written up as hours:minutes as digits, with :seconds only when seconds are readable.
10:13
